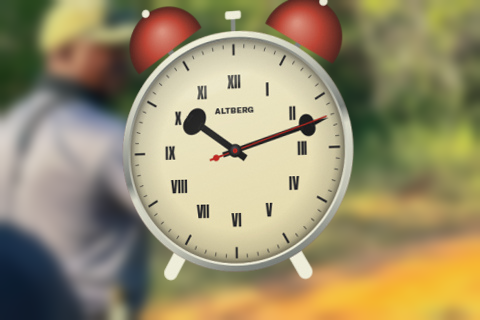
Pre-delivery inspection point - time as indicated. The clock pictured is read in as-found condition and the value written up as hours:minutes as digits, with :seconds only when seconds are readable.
10:12:12
